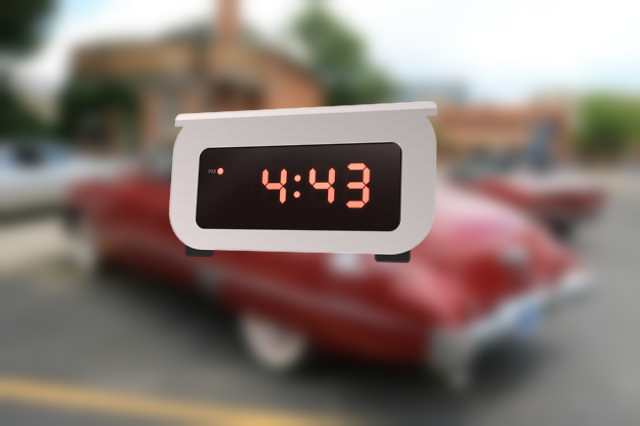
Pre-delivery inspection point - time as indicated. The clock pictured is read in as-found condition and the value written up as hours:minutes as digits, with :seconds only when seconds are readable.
4:43
